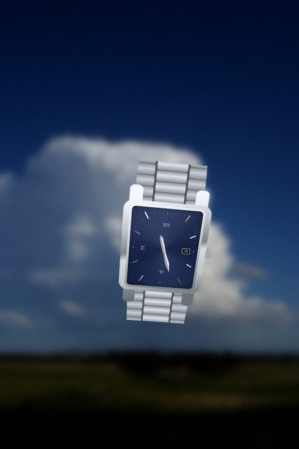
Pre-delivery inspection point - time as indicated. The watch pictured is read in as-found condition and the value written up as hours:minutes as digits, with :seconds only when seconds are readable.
11:27
